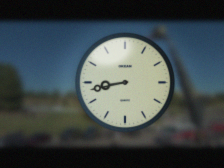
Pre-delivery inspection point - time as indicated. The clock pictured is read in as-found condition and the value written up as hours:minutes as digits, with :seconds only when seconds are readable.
8:43
